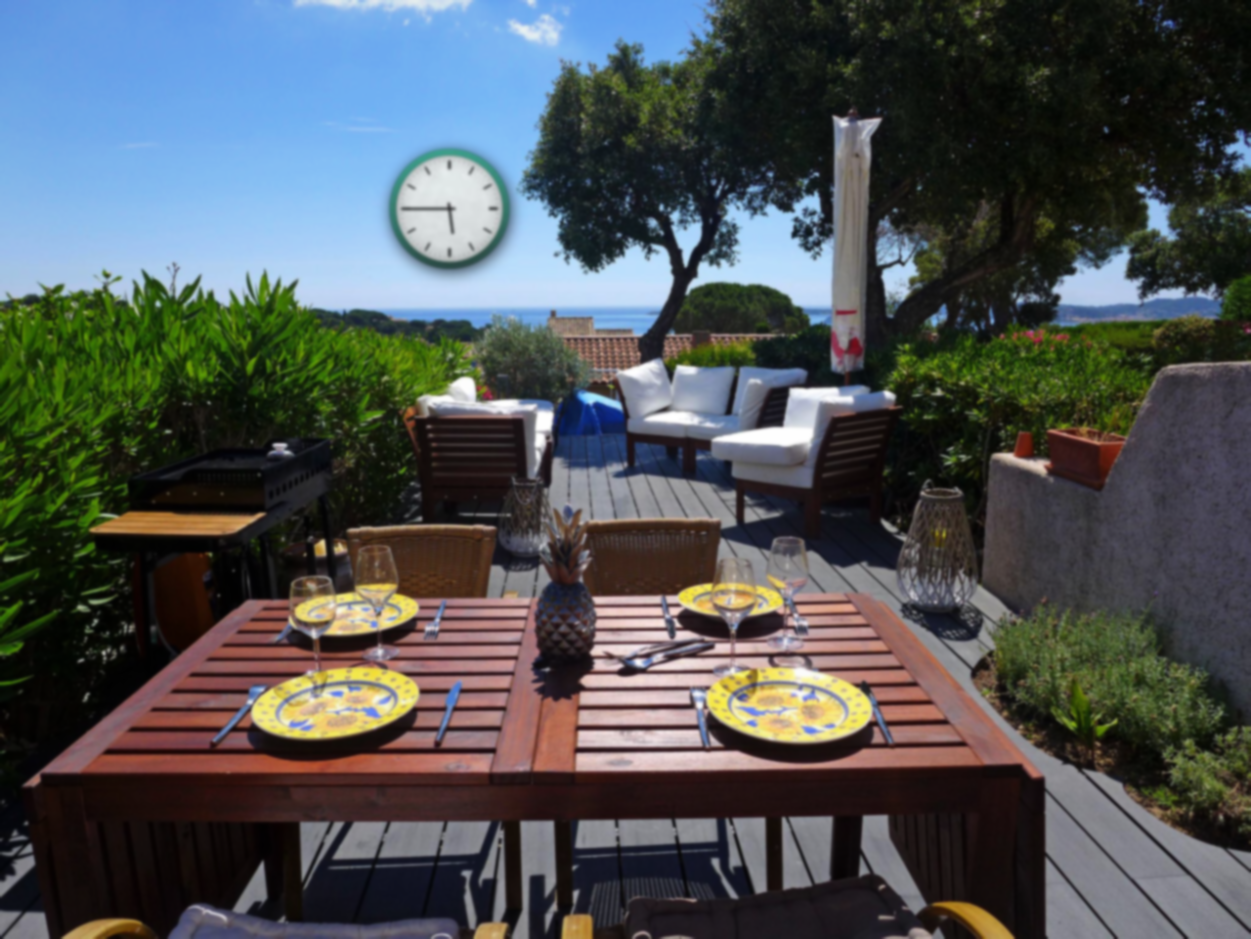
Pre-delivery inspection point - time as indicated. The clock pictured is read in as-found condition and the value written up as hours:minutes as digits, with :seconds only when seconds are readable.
5:45
